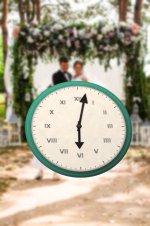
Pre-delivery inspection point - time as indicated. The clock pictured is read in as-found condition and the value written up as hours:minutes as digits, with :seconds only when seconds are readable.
6:02
